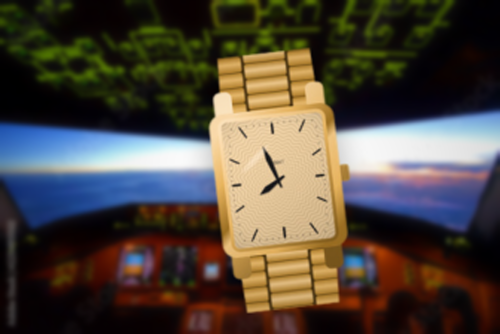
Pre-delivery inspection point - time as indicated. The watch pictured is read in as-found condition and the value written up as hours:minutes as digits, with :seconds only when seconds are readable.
7:57
